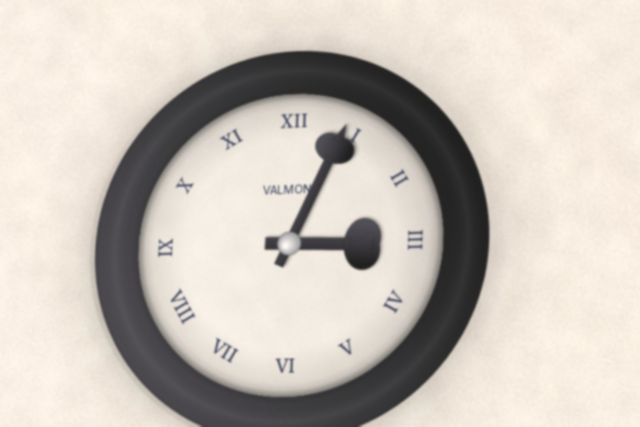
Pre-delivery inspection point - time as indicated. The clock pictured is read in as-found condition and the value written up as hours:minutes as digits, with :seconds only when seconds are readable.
3:04
